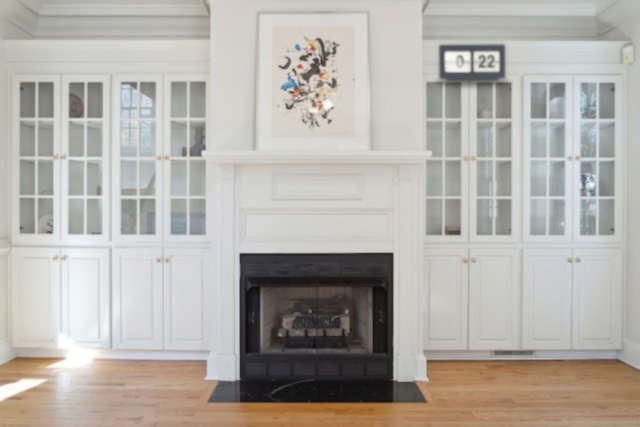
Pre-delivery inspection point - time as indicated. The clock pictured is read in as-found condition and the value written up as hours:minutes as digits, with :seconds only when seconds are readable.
0:22
